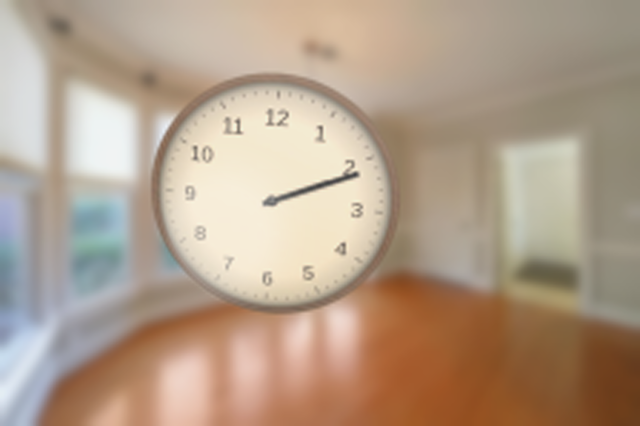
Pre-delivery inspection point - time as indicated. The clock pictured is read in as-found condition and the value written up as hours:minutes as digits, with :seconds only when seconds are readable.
2:11
